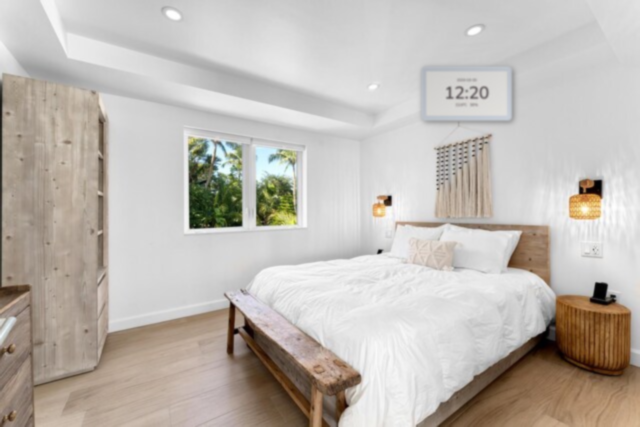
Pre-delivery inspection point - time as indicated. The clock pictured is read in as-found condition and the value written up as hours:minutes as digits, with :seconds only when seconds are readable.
12:20
